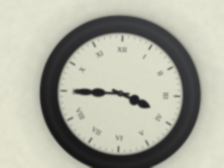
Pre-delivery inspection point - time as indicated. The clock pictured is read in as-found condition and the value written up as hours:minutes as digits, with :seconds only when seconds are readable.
3:45
